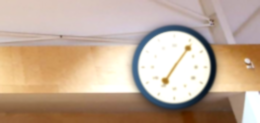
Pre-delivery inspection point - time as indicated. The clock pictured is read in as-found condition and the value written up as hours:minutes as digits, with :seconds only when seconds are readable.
7:06
